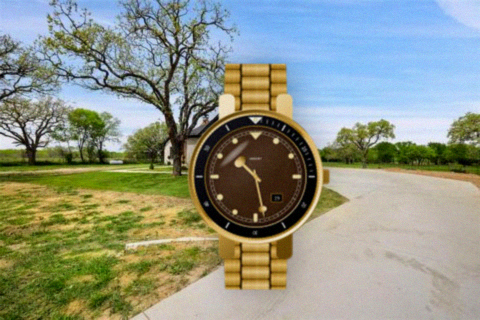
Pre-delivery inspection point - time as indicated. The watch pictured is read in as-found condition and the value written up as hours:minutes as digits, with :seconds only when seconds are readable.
10:28
